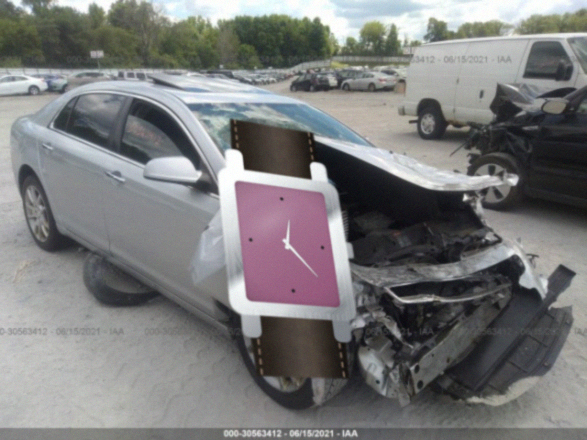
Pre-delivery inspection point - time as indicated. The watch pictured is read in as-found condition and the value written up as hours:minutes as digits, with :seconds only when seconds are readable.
12:23
